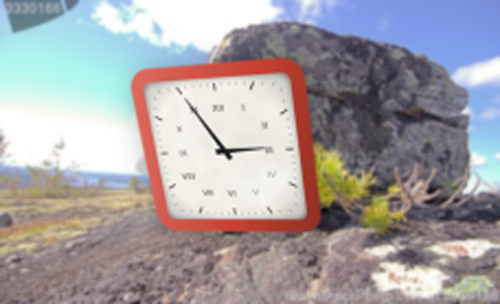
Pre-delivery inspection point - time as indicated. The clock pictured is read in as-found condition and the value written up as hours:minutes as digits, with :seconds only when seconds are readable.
2:55
